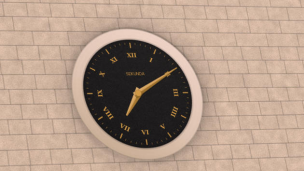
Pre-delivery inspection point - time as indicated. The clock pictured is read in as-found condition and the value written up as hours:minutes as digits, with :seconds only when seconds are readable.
7:10
